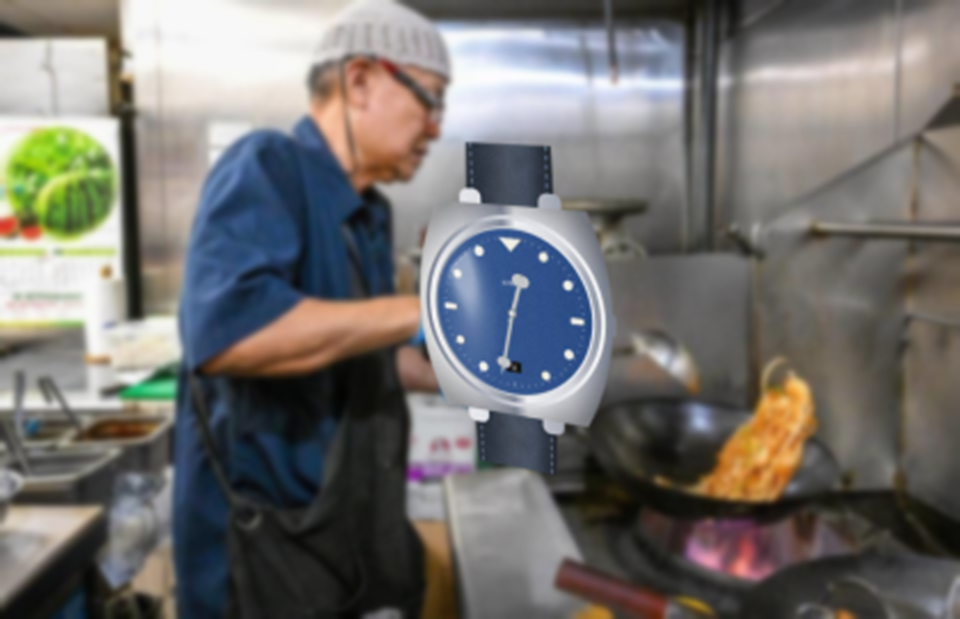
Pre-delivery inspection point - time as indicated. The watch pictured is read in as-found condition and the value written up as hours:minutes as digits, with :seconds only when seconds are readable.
12:32
